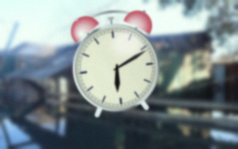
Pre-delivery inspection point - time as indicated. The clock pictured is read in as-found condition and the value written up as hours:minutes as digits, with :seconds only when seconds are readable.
6:11
